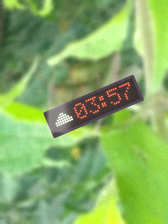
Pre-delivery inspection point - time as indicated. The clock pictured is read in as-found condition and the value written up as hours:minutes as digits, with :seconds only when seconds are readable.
3:57
